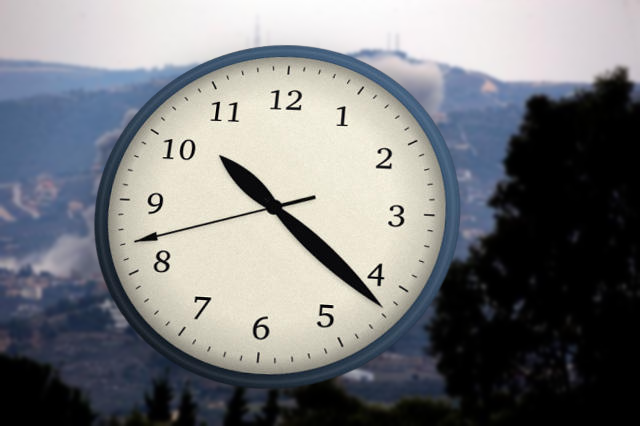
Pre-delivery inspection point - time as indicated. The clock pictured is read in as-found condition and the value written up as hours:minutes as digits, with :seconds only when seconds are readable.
10:21:42
